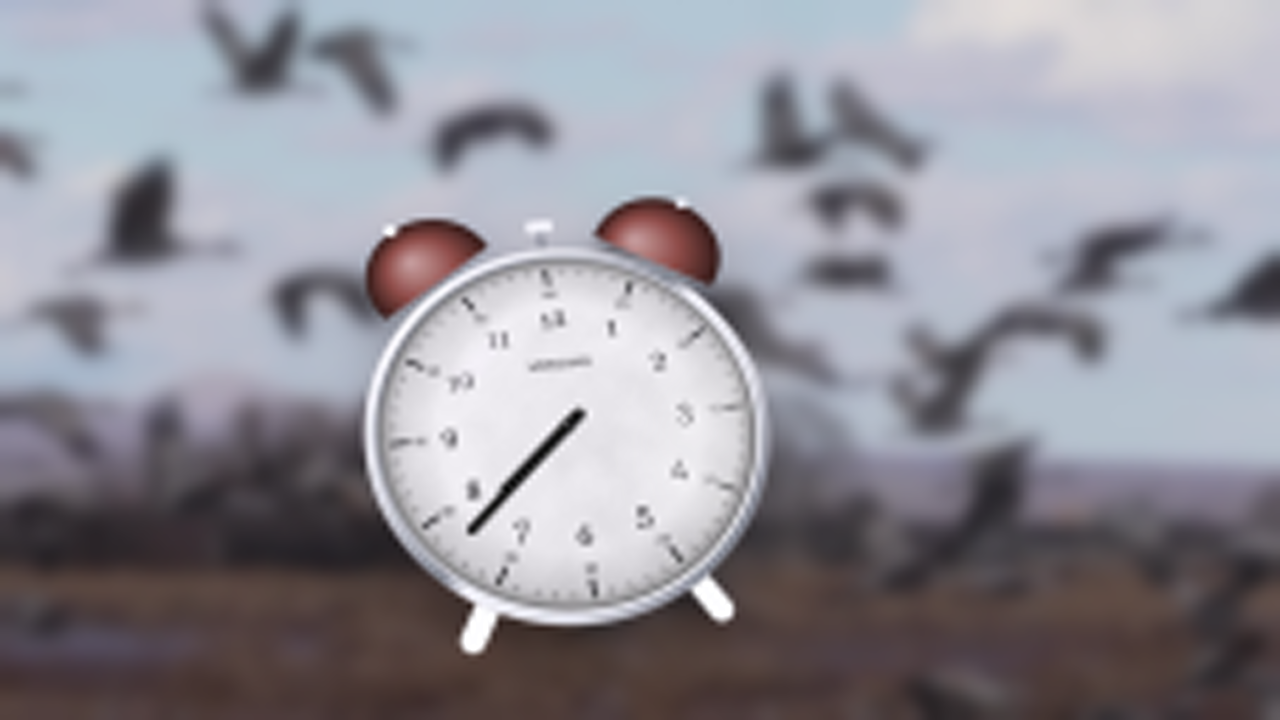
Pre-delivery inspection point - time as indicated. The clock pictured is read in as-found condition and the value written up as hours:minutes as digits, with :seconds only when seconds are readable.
7:38
